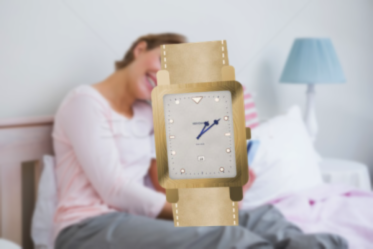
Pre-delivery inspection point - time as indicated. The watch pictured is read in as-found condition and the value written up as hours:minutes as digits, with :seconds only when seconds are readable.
1:09
